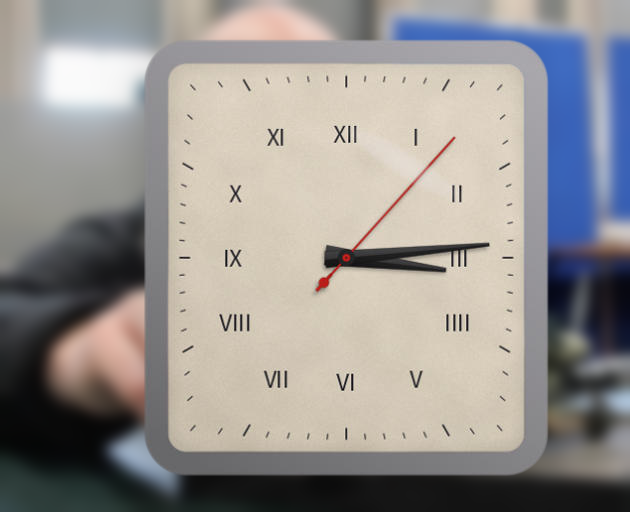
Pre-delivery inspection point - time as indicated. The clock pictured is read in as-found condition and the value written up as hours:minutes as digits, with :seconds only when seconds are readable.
3:14:07
